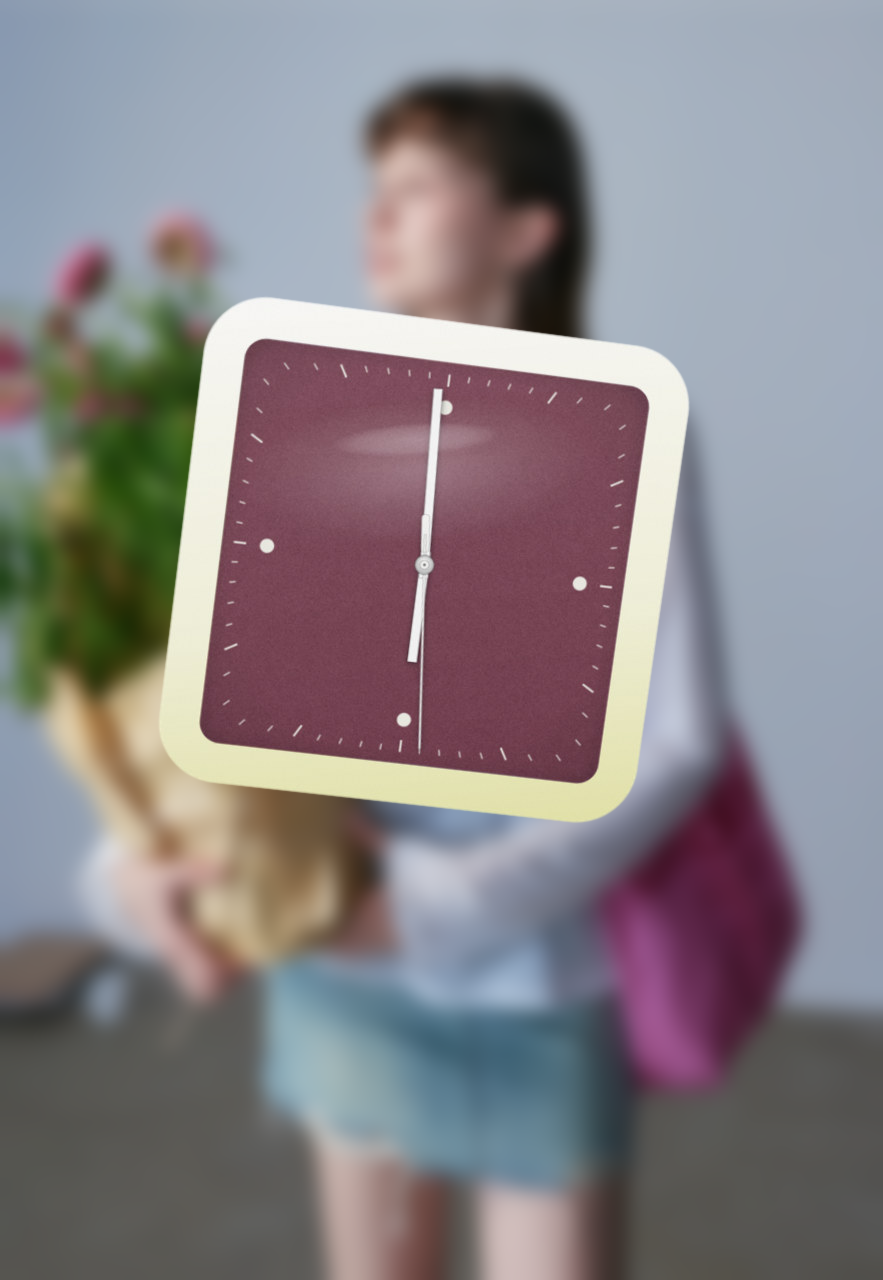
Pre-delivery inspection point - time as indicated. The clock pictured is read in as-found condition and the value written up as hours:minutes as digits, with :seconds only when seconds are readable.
5:59:29
